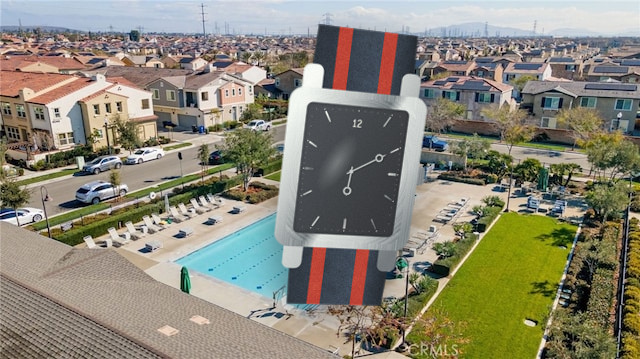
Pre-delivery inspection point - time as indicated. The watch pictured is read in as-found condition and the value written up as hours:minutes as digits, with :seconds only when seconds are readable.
6:10
